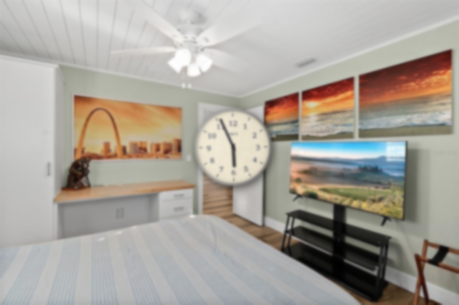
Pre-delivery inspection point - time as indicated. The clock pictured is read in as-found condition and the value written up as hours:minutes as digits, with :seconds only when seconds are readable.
5:56
